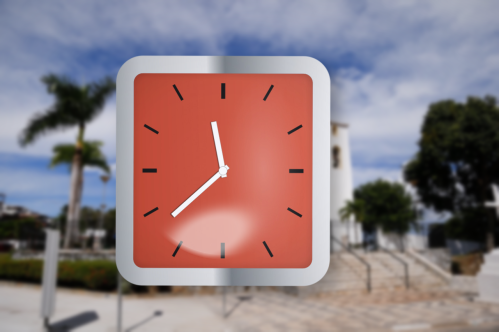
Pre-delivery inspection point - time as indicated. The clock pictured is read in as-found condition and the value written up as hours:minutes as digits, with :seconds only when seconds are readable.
11:38
